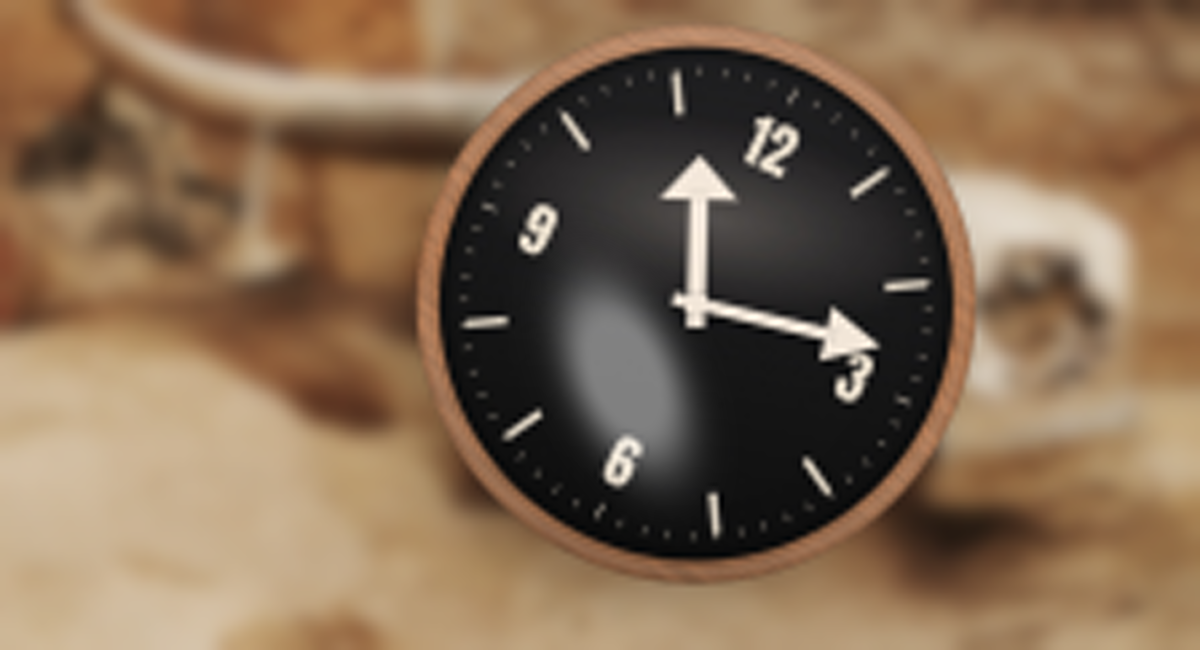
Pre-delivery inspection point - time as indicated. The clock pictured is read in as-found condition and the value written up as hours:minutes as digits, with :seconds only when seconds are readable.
11:13
